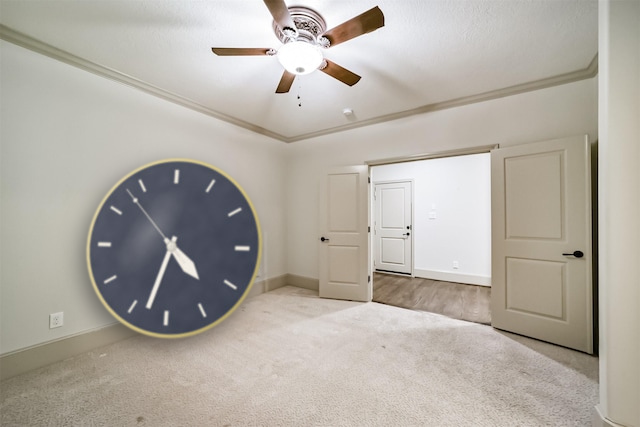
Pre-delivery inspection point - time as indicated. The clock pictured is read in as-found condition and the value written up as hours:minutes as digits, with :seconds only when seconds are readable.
4:32:53
